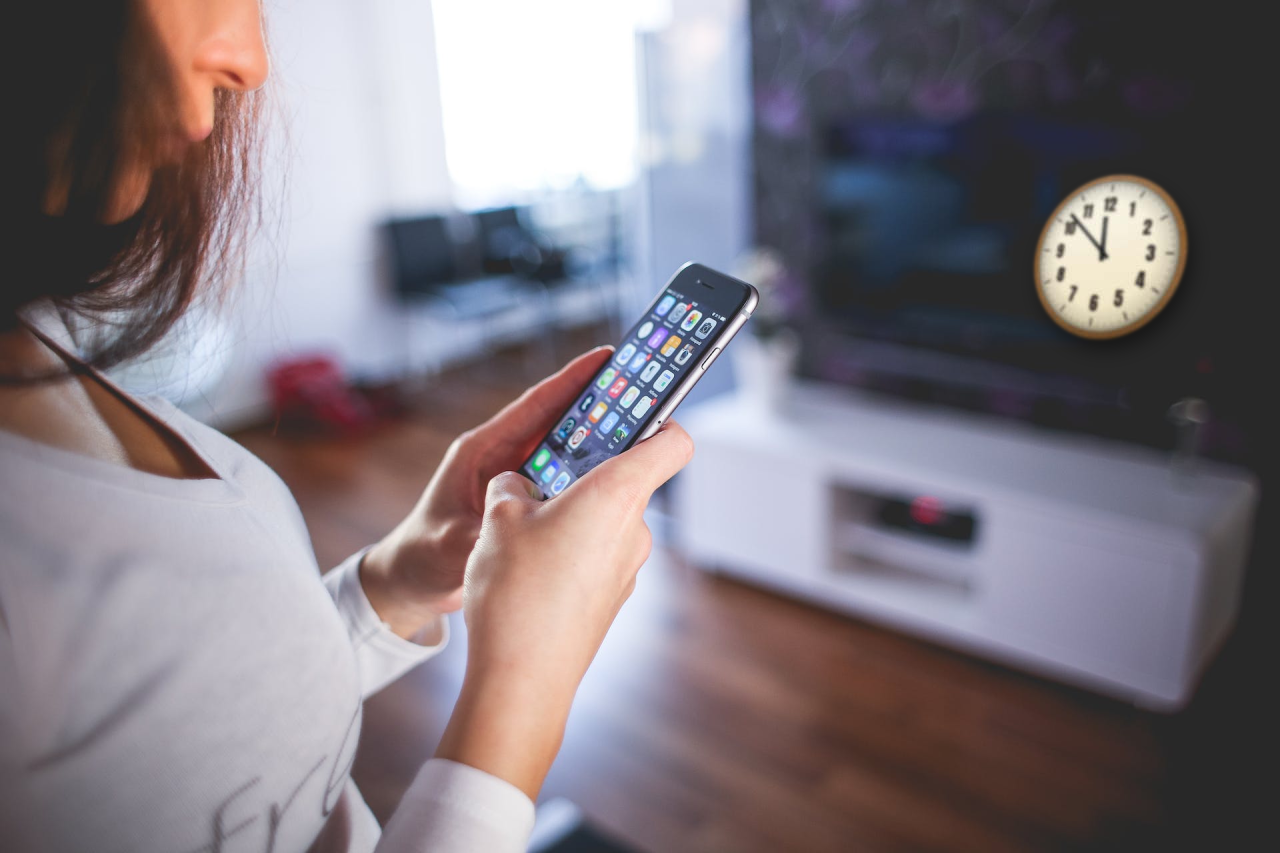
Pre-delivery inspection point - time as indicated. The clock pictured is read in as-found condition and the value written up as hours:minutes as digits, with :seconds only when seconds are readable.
11:52
